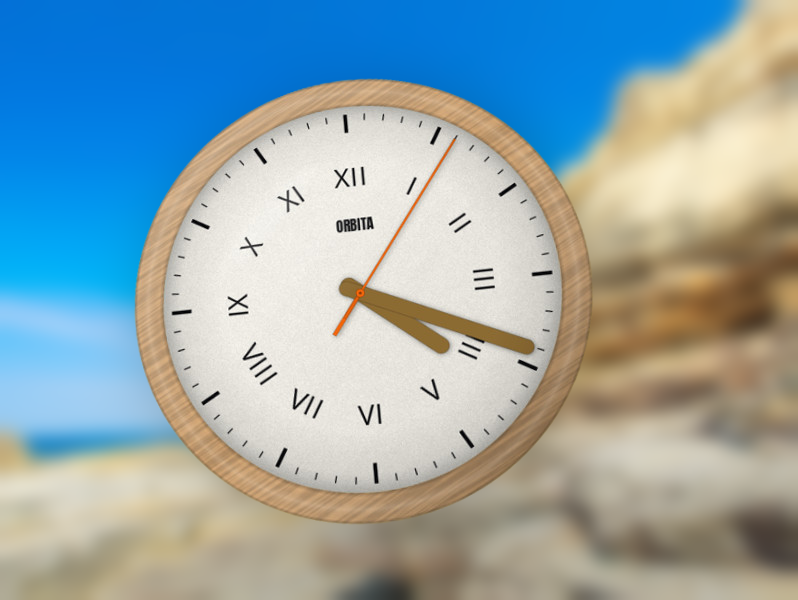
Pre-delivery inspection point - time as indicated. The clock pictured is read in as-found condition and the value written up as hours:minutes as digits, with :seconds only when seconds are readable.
4:19:06
